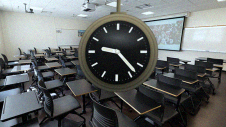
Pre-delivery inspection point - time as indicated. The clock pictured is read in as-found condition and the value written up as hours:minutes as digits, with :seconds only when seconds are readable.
9:23
